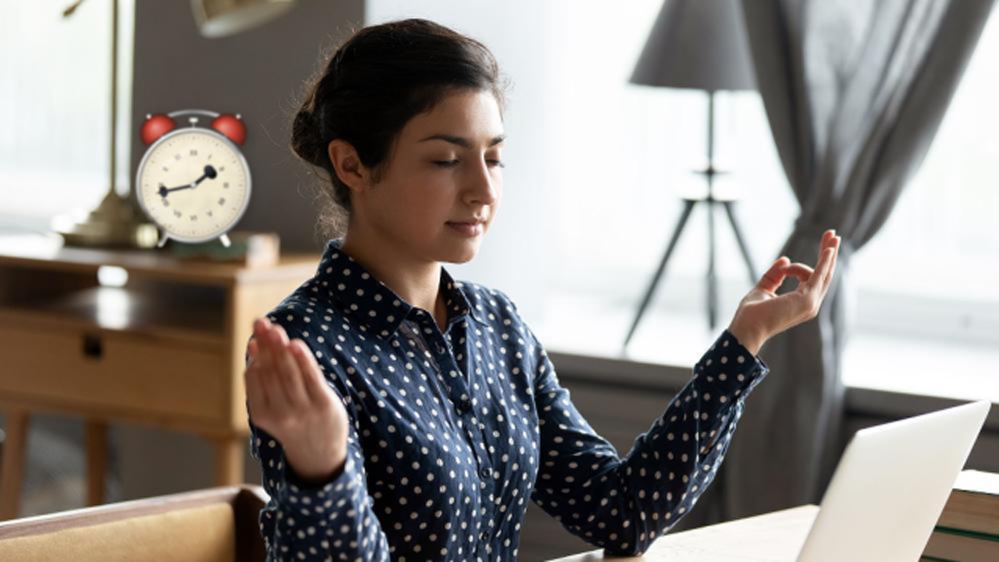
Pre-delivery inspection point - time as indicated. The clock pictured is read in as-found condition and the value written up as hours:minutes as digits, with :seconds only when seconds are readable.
1:43
